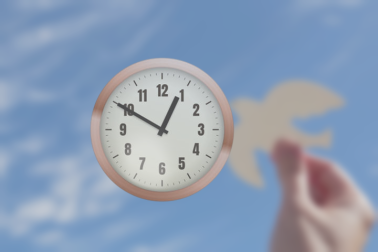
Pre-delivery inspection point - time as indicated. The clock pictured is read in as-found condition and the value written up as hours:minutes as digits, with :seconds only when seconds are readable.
12:50
